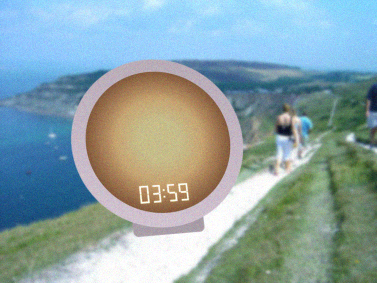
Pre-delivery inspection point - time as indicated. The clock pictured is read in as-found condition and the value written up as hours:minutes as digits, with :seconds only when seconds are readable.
3:59
